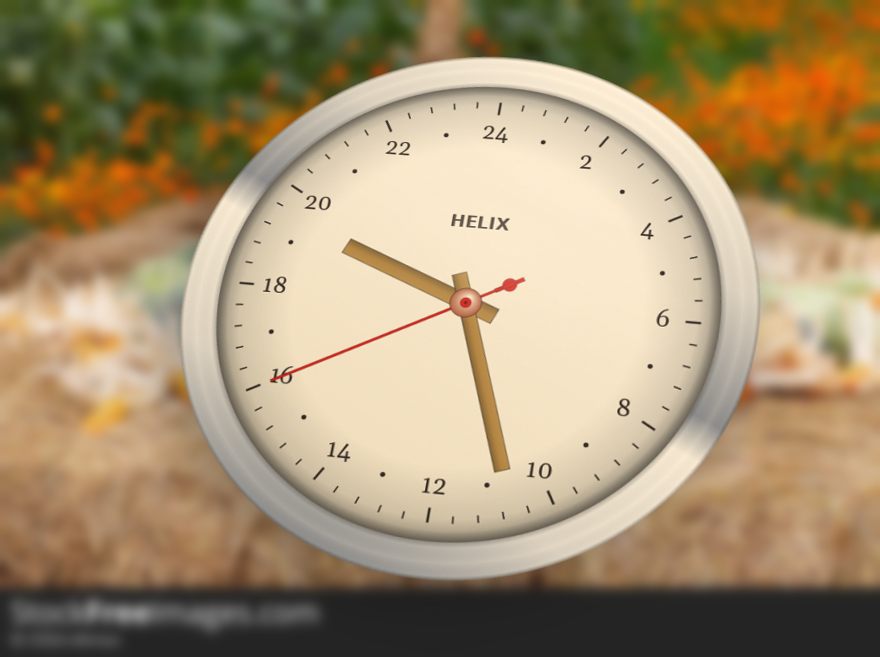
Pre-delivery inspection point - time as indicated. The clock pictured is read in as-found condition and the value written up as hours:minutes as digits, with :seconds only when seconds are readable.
19:26:40
